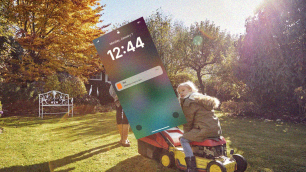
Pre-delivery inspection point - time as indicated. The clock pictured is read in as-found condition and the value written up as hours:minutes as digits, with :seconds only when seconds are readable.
12:44
